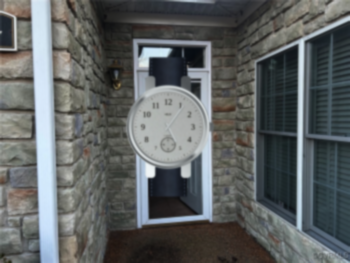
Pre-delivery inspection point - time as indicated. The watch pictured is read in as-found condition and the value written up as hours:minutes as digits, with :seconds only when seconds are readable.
5:06
